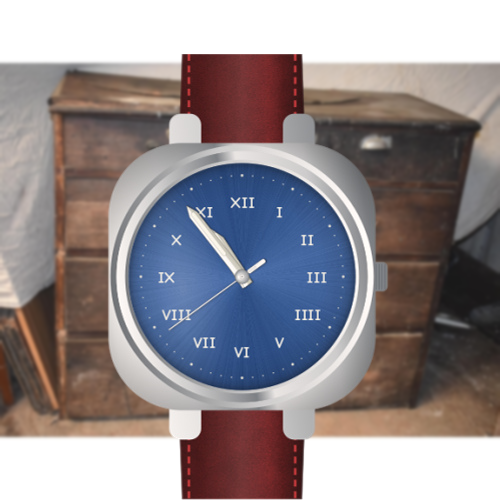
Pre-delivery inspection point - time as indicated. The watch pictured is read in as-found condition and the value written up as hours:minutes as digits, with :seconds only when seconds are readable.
10:53:39
